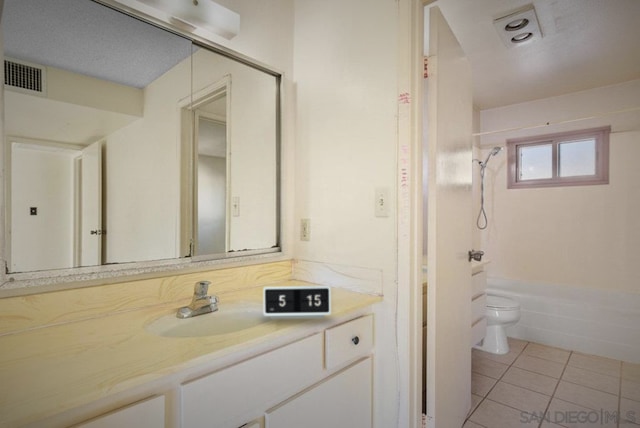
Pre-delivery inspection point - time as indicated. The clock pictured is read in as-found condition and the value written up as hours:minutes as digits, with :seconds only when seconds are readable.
5:15
